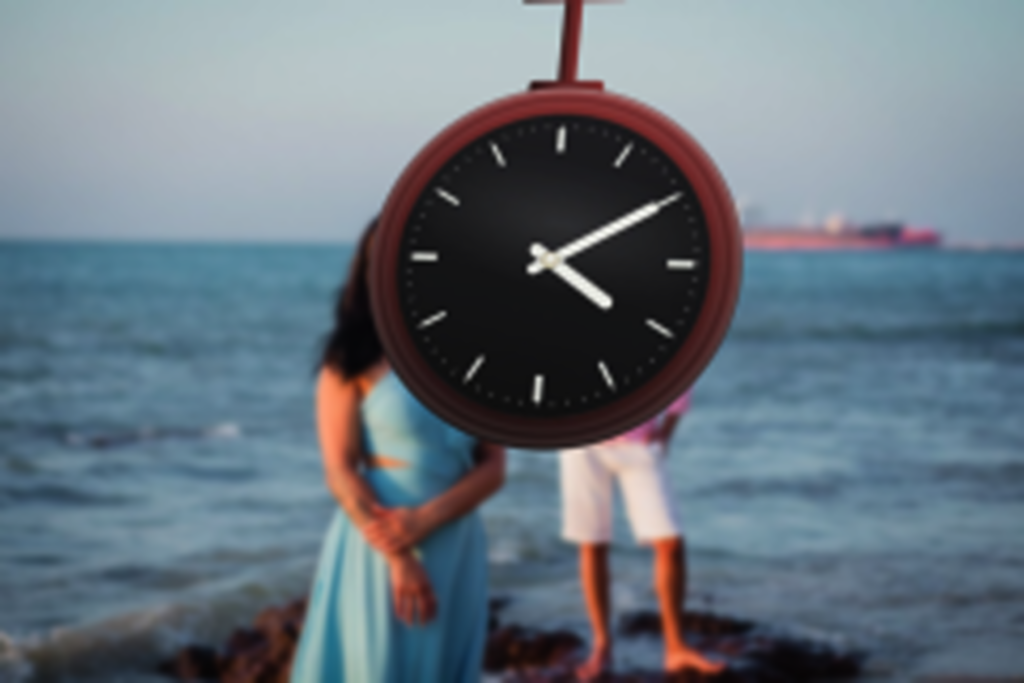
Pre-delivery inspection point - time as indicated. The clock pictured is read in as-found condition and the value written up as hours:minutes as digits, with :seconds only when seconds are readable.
4:10
